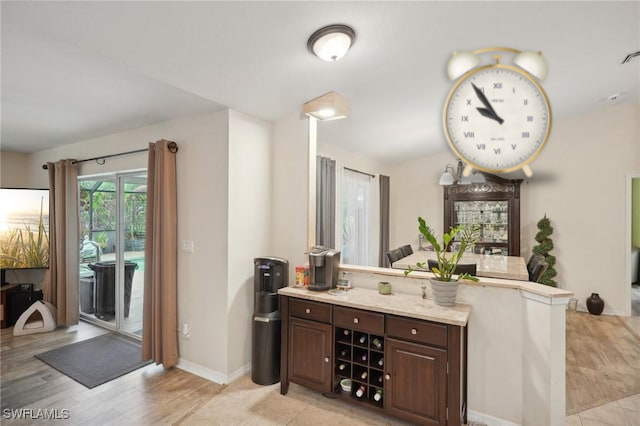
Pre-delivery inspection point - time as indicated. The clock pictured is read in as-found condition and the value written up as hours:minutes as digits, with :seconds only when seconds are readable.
9:54
